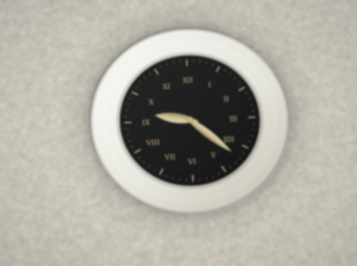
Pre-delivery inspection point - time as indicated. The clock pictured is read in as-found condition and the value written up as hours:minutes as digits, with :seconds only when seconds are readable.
9:22
